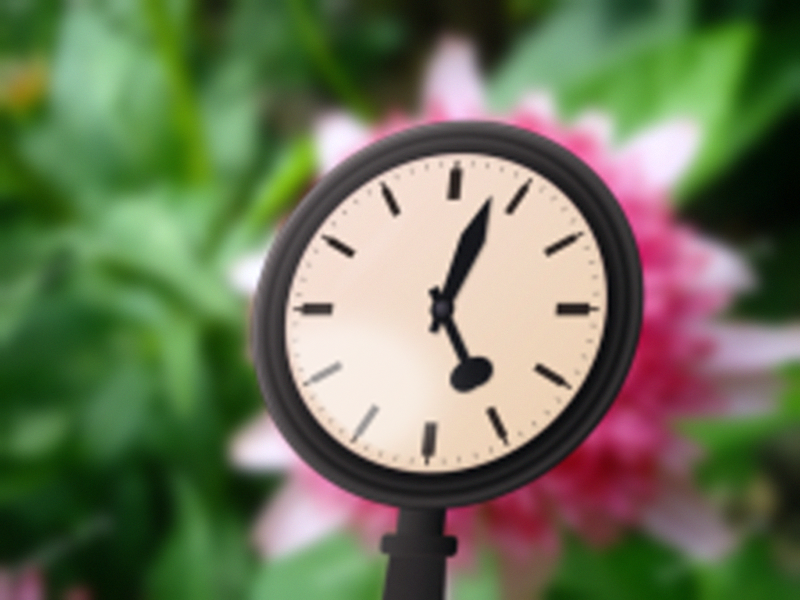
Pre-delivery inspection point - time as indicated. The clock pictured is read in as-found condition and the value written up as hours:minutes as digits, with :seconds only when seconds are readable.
5:03
